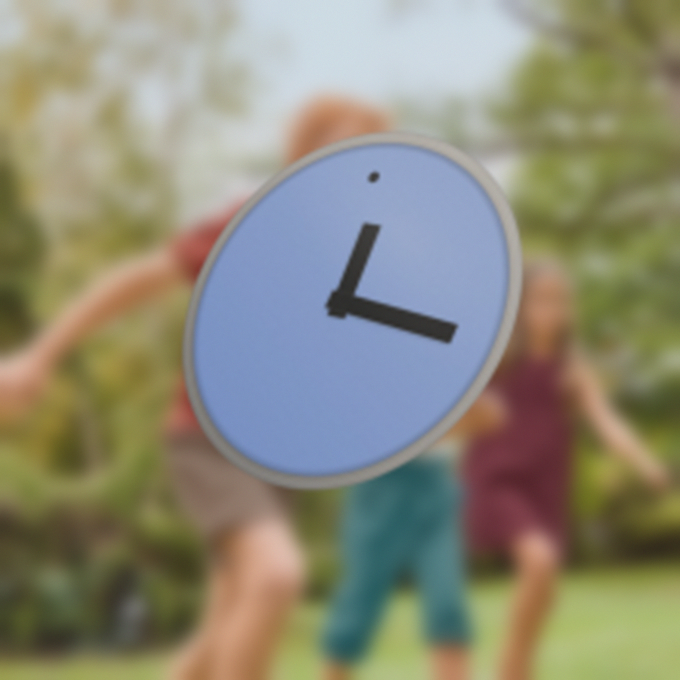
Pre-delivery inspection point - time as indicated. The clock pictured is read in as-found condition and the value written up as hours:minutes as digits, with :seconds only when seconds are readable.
12:17
